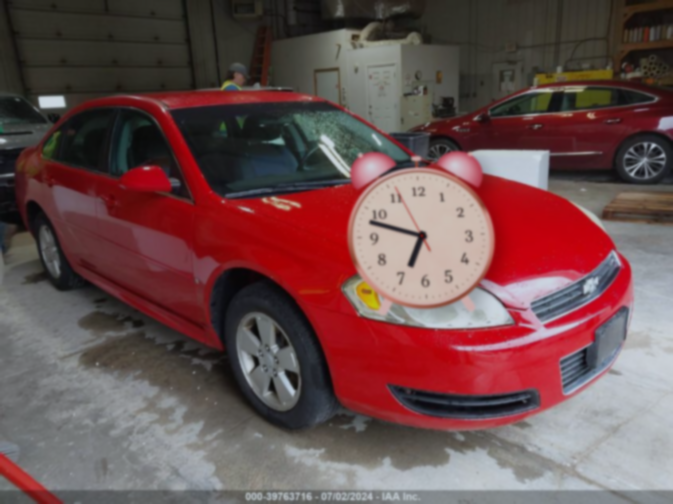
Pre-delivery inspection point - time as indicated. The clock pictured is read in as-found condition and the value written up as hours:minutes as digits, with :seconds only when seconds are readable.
6:47:56
